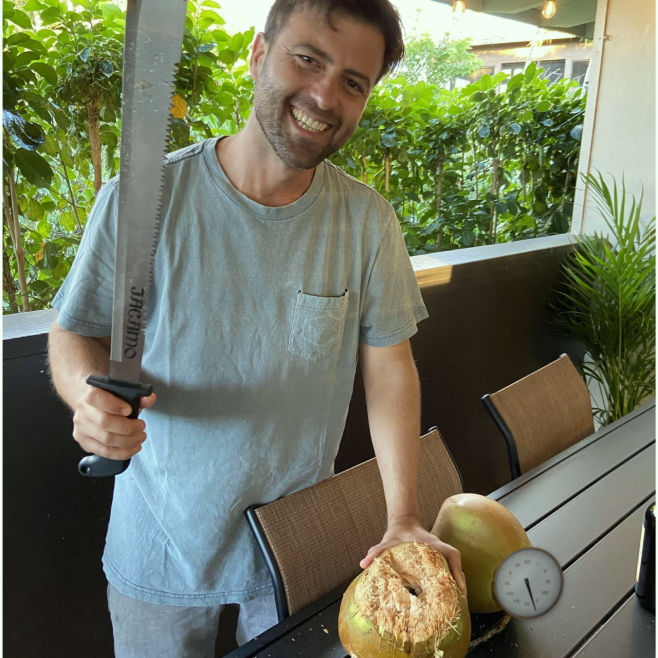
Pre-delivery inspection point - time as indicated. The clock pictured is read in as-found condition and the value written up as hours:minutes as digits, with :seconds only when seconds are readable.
5:27
